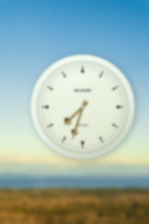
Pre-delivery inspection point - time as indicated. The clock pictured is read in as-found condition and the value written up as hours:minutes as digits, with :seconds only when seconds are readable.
7:33
